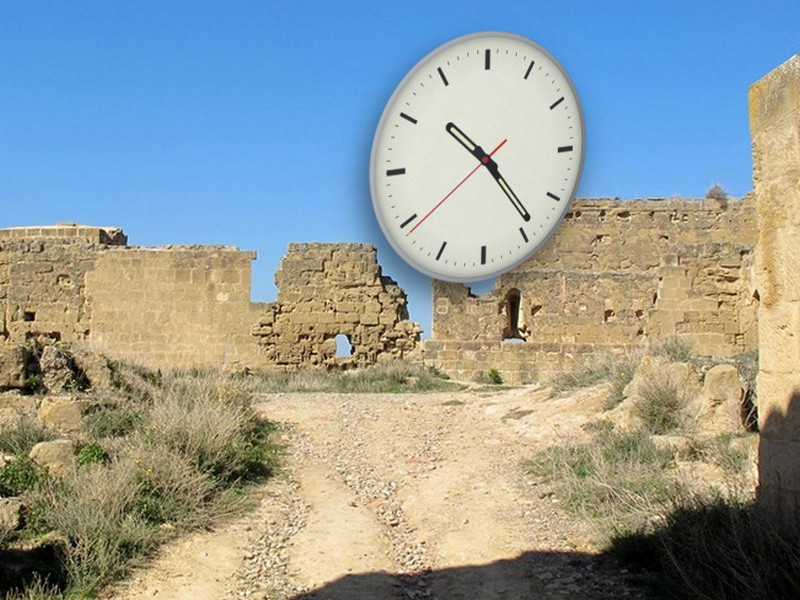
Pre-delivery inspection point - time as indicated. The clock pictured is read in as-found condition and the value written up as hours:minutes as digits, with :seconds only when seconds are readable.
10:23:39
